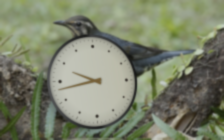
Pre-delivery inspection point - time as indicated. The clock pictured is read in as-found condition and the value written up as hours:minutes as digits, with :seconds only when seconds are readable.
9:43
